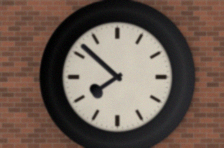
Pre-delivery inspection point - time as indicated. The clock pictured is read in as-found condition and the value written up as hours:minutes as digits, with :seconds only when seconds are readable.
7:52
